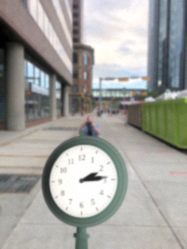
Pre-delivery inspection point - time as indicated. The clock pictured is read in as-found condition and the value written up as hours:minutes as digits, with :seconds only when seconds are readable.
2:14
